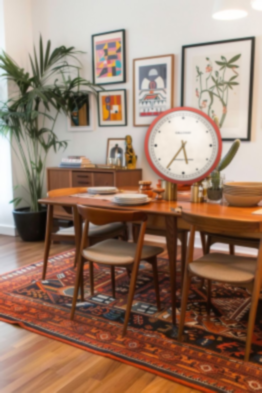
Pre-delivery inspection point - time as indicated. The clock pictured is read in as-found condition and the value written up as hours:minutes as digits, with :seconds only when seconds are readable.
5:36
